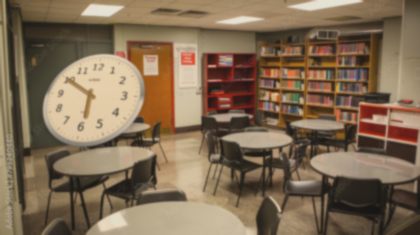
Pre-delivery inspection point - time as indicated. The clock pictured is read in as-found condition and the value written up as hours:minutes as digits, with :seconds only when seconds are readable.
5:50
